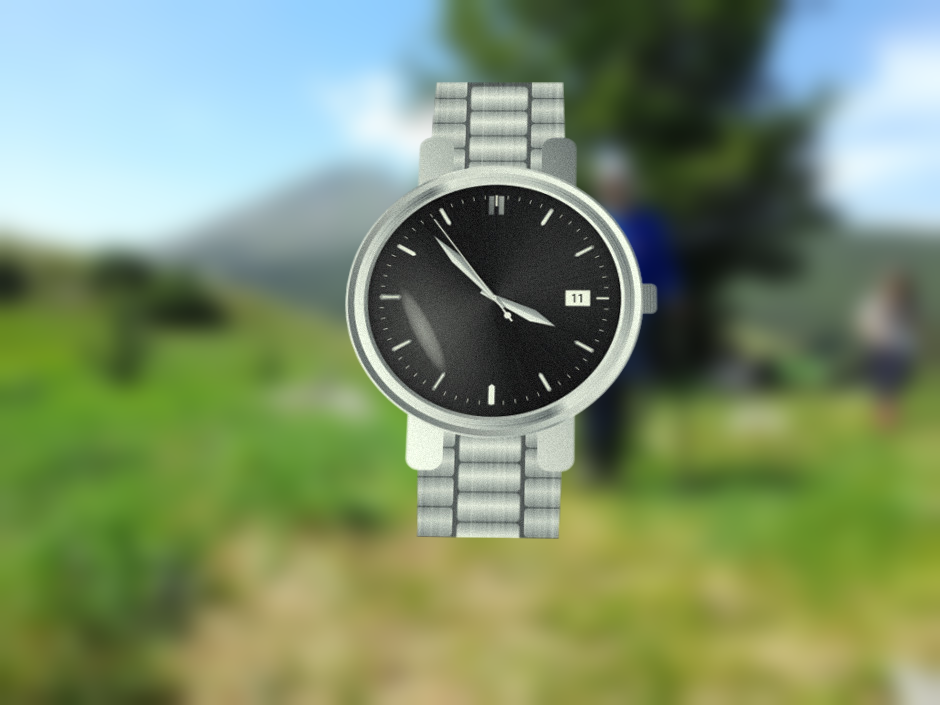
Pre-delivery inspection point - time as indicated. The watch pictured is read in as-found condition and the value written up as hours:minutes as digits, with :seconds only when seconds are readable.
3:52:54
